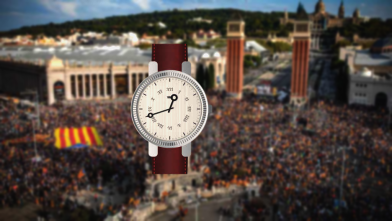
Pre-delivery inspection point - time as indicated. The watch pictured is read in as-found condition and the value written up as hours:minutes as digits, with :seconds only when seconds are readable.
12:42
